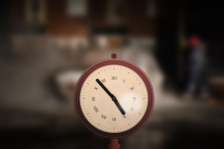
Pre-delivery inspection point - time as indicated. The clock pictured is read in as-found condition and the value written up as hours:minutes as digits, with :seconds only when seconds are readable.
4:53
